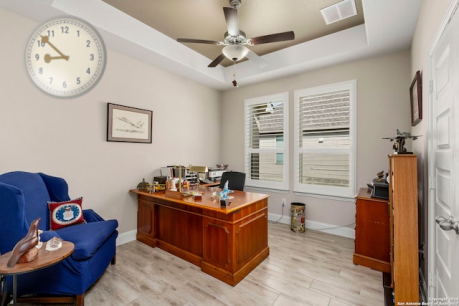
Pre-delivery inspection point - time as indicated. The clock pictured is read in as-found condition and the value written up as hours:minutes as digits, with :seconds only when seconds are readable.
8:52
